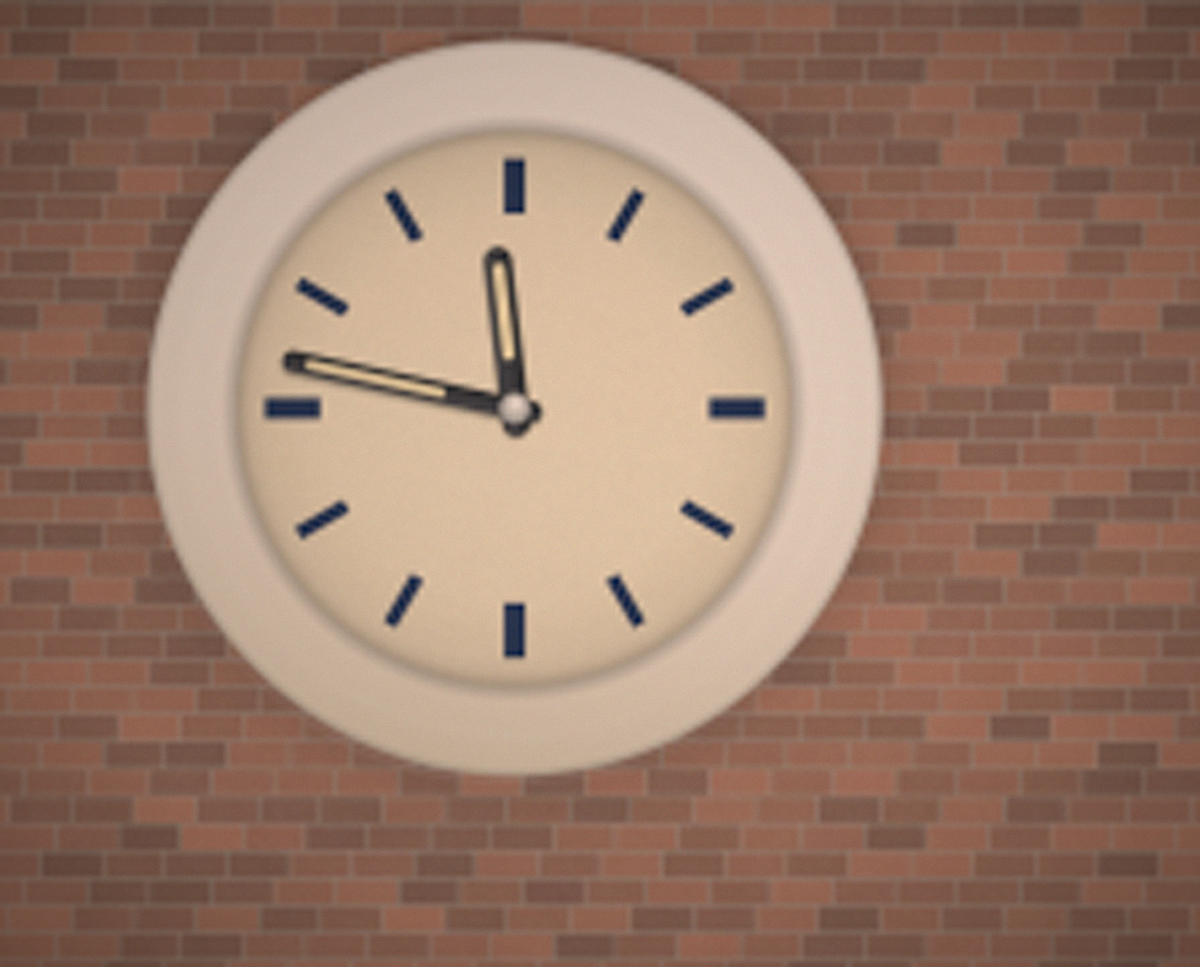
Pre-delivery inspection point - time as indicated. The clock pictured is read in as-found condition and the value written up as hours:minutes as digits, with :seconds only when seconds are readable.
11:47
